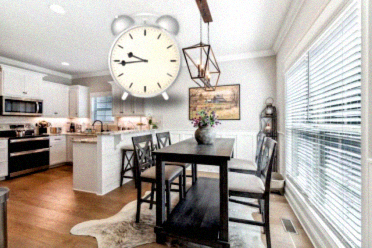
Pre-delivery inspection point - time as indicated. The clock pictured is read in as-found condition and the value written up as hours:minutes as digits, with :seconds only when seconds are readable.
9:44
